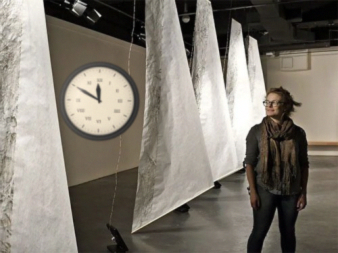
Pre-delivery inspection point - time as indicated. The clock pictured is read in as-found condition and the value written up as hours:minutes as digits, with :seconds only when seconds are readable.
11:50
